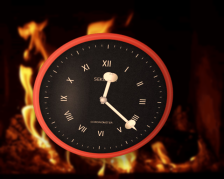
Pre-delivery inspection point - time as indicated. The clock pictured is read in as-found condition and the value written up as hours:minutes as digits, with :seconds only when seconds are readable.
12:22
